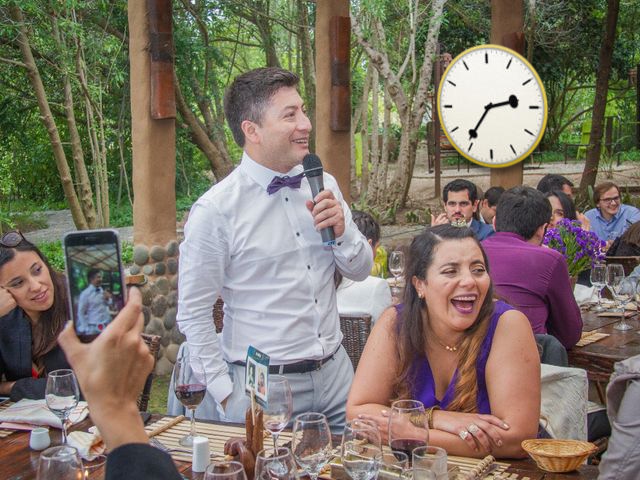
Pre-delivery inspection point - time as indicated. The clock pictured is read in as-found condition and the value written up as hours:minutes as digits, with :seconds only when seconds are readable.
2:36
